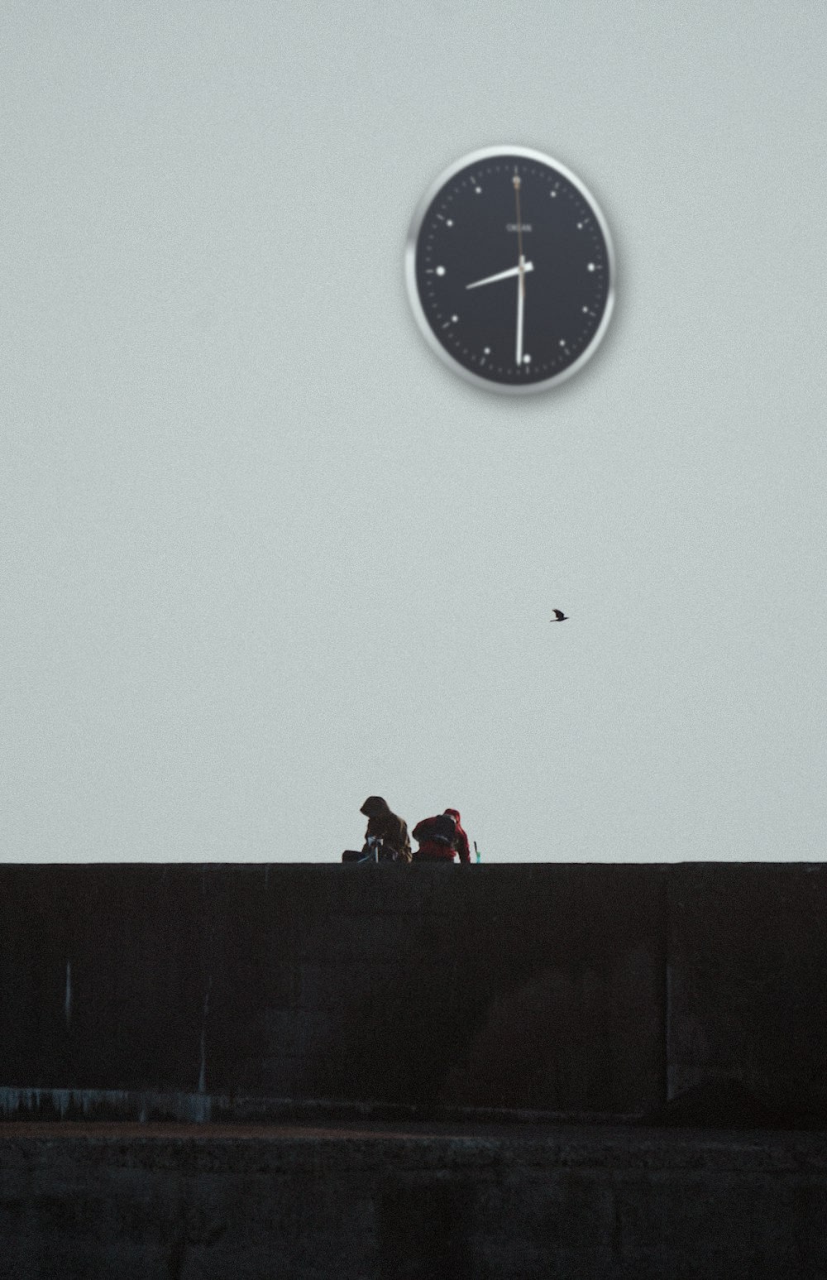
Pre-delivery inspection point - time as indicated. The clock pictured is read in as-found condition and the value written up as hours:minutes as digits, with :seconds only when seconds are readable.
8:31:00
